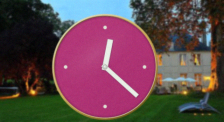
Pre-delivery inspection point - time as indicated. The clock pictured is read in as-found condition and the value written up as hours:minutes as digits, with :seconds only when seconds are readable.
12:22
